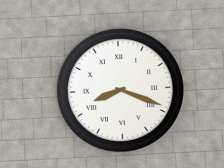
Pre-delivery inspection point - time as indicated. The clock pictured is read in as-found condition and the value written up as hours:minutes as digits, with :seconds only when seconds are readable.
8:19
